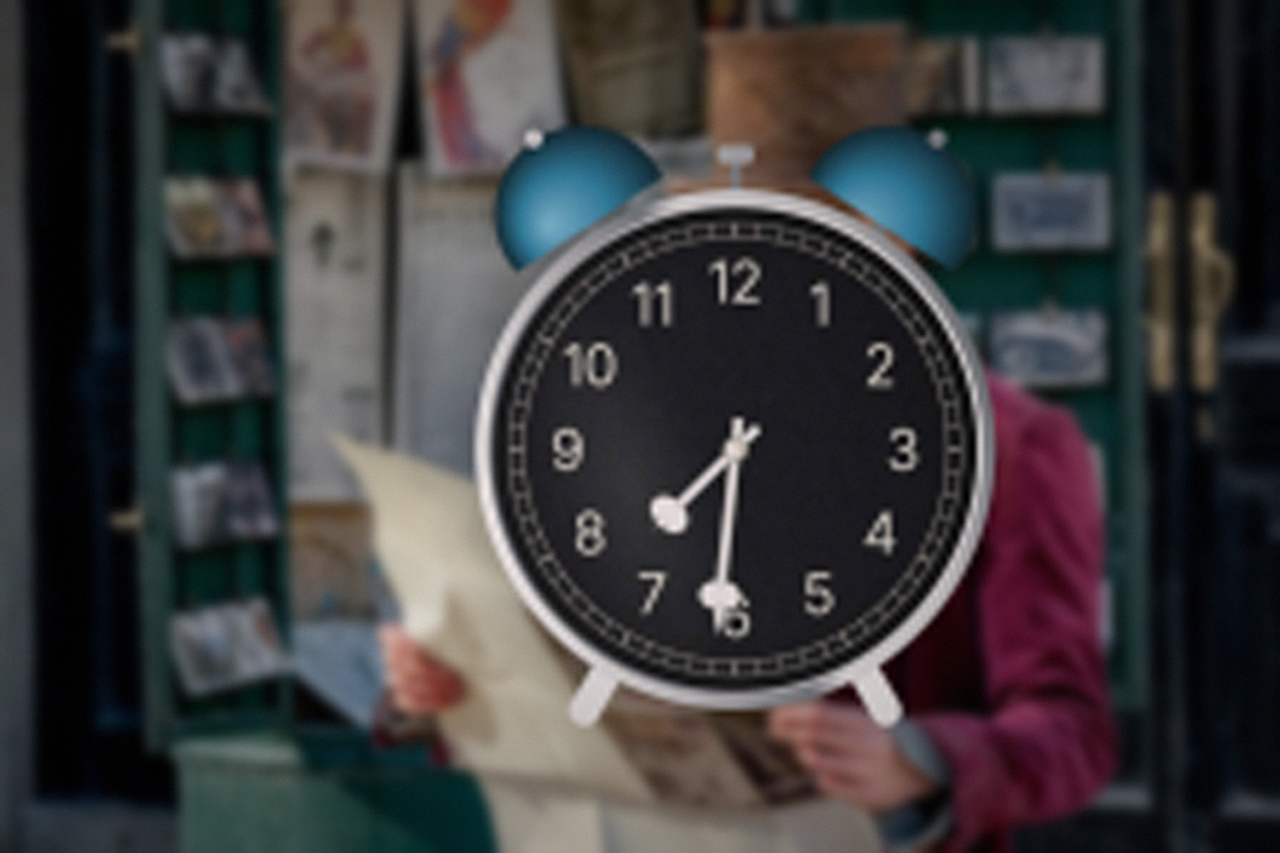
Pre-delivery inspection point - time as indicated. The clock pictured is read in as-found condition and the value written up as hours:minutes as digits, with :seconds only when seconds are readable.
7:31
